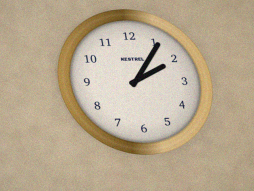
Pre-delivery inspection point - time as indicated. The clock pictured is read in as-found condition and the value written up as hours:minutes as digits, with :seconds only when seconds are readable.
2:06
